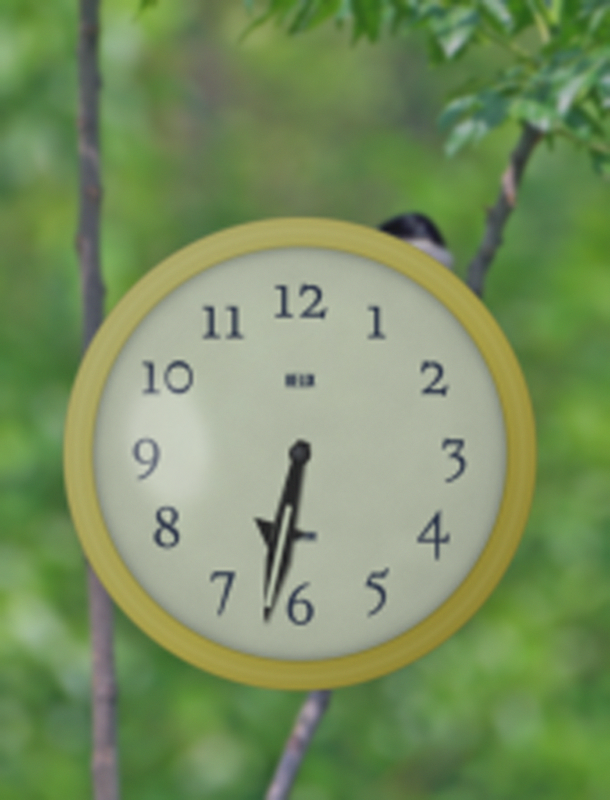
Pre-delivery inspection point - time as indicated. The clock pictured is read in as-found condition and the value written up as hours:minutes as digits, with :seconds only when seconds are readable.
6:32
